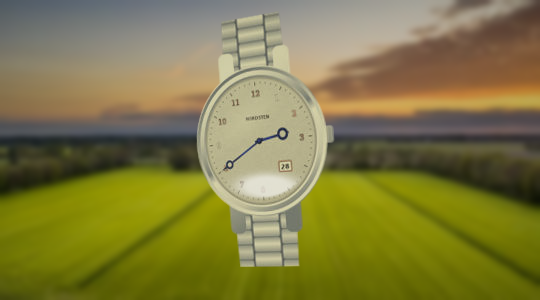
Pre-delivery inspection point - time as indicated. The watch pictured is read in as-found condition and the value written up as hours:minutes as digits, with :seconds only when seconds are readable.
2:40
